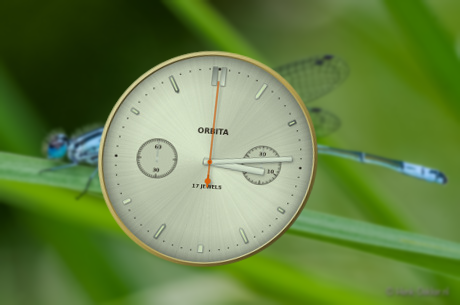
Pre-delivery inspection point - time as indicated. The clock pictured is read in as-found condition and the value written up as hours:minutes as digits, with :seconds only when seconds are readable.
3:14
